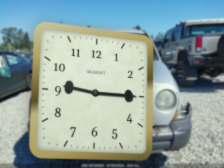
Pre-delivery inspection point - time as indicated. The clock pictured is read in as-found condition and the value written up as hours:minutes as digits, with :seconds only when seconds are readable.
9:15
